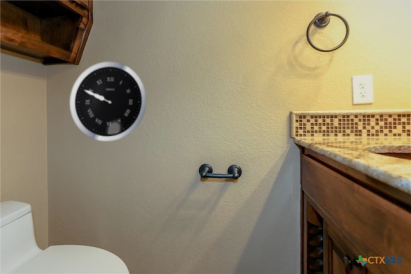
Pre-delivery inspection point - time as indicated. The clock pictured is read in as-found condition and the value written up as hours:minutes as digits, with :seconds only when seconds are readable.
9:49
